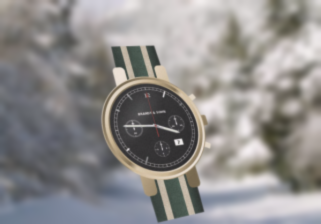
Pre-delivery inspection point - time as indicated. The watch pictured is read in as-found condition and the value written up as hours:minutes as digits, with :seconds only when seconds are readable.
3:46
